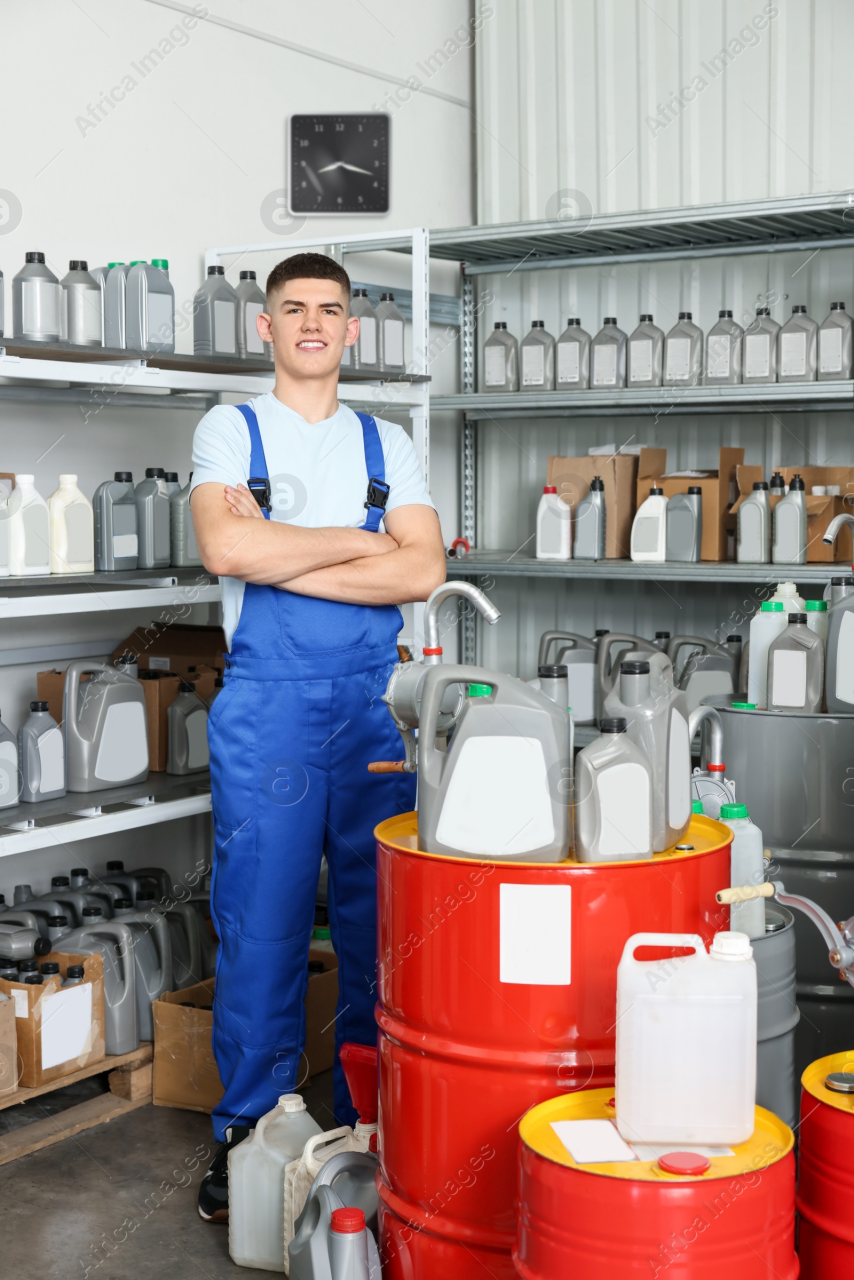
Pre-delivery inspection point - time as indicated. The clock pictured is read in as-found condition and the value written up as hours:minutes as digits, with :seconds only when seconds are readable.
8:18
